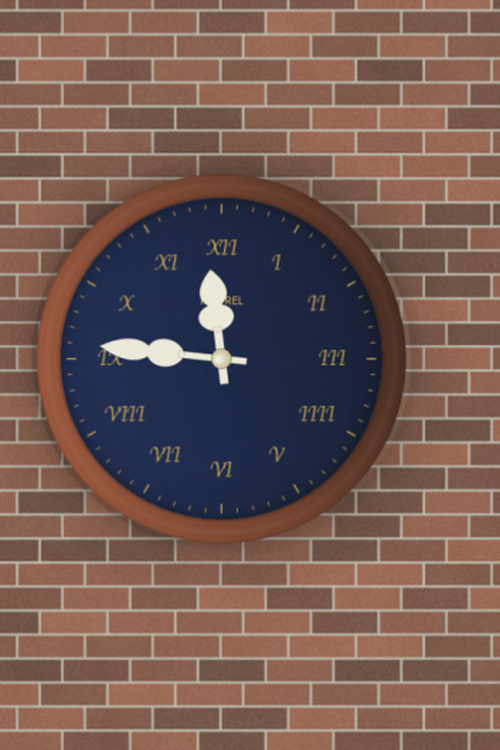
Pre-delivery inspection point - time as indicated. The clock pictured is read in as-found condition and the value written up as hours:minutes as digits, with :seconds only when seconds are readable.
11:46
